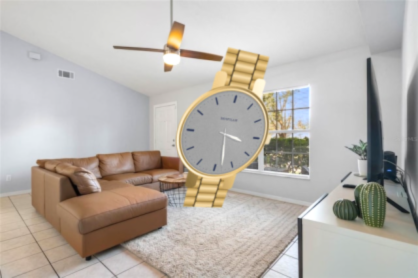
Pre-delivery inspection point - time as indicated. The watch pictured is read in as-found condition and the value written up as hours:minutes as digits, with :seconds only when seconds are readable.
3:28
